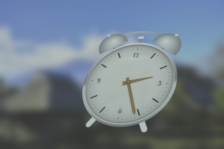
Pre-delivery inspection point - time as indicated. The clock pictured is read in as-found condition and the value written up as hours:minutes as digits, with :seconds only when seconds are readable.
2:26
